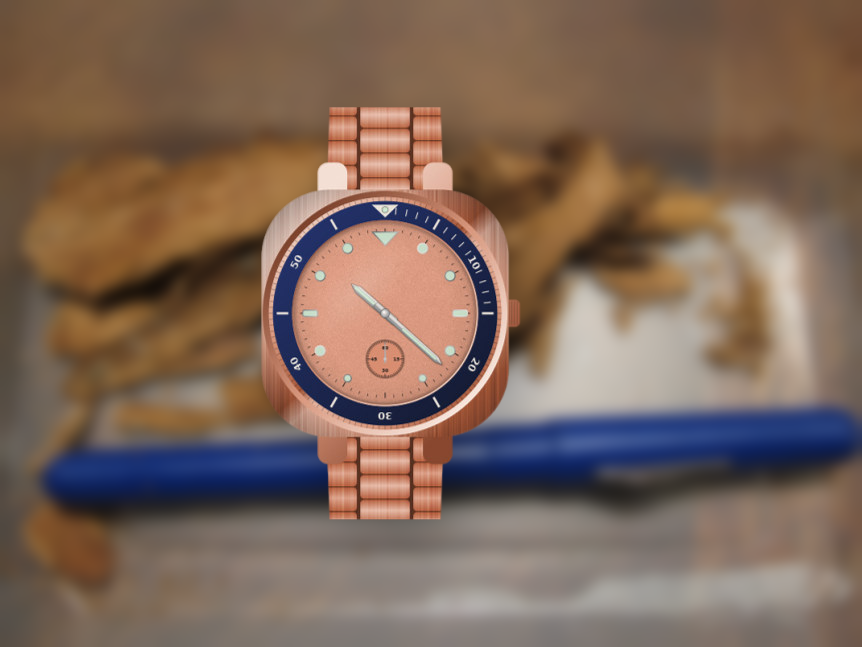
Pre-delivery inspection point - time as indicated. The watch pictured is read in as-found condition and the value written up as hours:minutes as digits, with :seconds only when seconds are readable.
10:22
